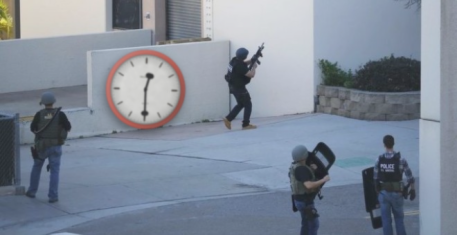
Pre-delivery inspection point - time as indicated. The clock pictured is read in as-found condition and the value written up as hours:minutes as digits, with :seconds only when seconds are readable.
12:30
